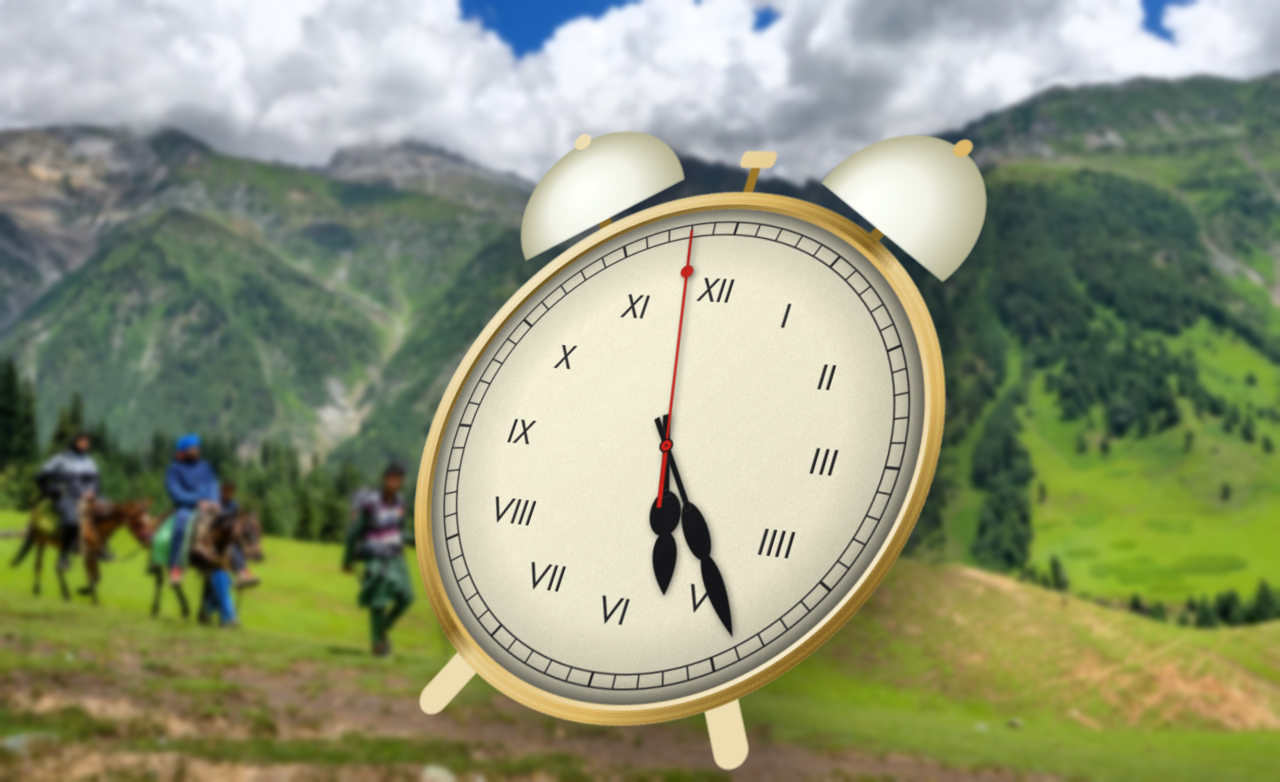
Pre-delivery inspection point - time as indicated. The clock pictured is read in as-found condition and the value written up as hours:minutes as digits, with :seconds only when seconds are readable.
5:23:58
